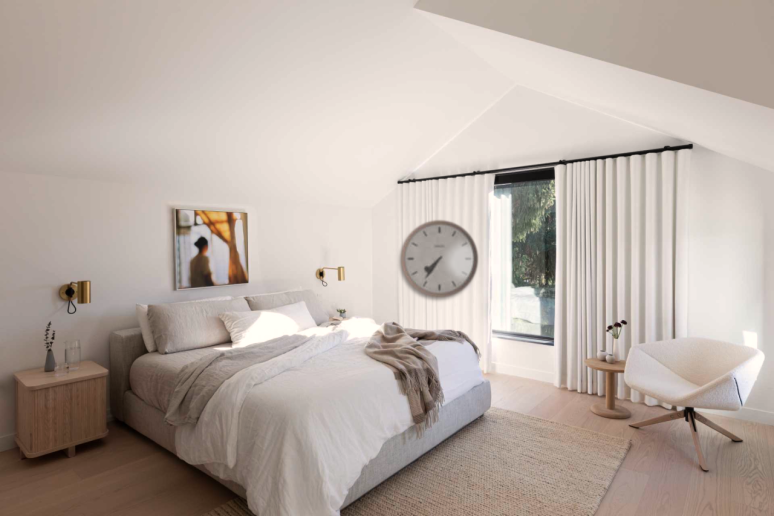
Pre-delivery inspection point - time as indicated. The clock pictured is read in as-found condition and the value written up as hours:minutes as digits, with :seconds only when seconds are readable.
7:36
